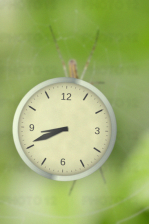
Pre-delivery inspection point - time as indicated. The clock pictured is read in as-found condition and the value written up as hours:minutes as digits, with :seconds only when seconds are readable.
8:41
